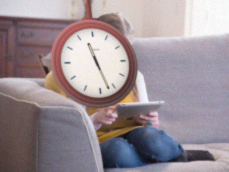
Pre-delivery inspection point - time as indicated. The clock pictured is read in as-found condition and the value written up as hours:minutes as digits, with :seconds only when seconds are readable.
11:27
